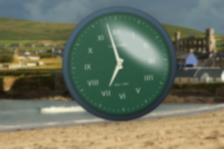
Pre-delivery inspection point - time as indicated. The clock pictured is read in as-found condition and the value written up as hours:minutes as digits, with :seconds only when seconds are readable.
6:58
